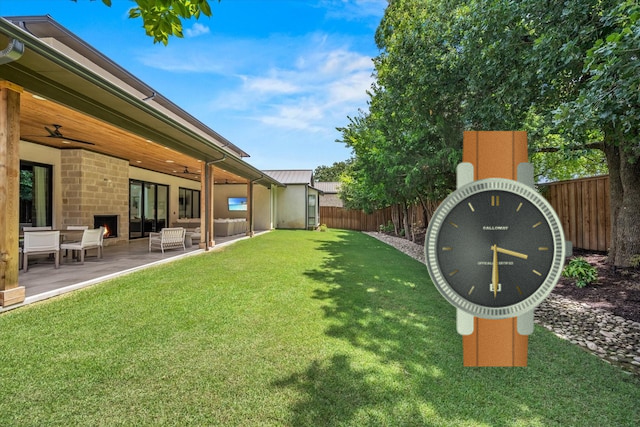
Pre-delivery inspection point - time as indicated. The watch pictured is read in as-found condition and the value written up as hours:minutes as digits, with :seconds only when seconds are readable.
3:30
